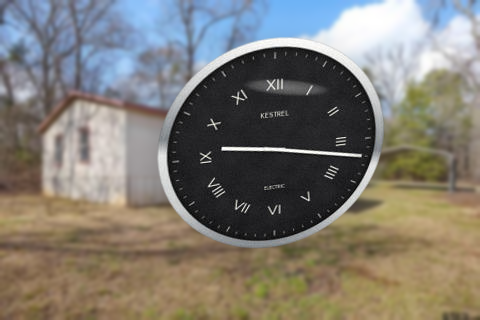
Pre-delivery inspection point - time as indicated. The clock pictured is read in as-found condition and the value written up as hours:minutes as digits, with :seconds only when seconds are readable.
9:17
